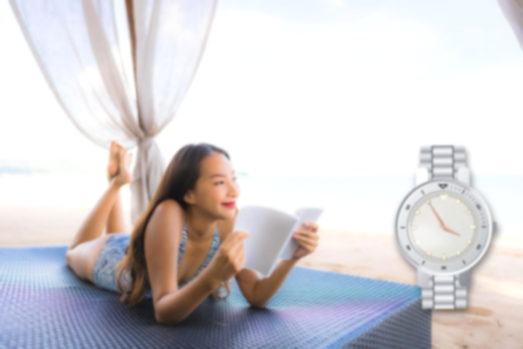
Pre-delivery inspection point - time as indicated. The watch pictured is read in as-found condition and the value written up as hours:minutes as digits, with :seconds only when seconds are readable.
3:55
